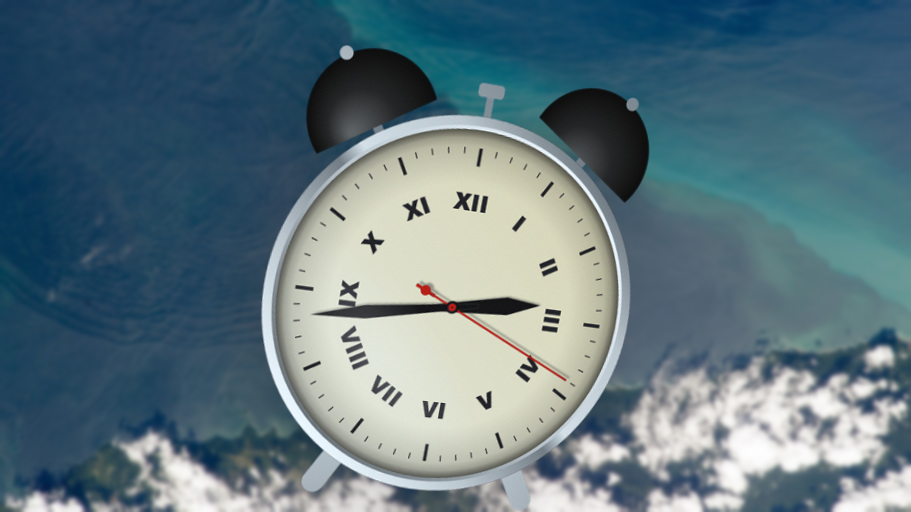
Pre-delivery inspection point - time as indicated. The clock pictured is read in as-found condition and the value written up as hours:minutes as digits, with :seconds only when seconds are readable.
2:43:19
